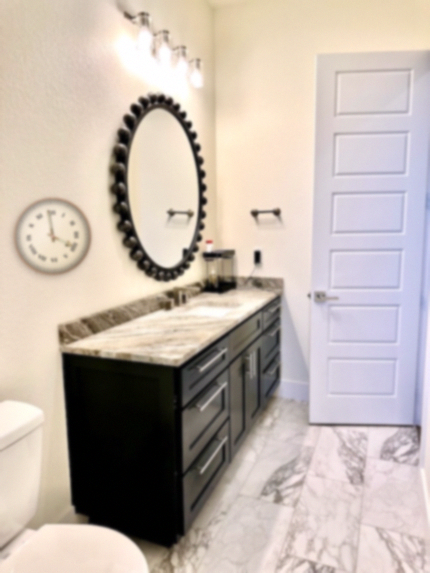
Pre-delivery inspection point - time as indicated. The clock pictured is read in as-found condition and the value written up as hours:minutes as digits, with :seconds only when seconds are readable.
3:59
